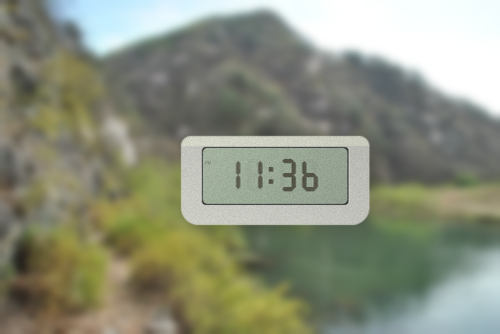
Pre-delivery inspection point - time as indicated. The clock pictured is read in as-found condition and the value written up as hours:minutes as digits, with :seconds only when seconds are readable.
11:36
